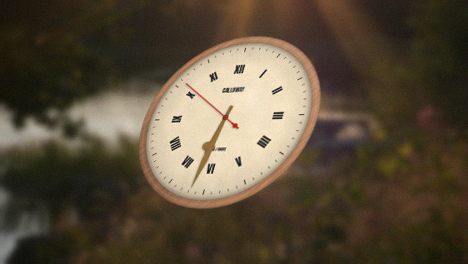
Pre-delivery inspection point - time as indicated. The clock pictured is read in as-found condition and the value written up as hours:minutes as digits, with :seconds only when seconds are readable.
6:31:51
